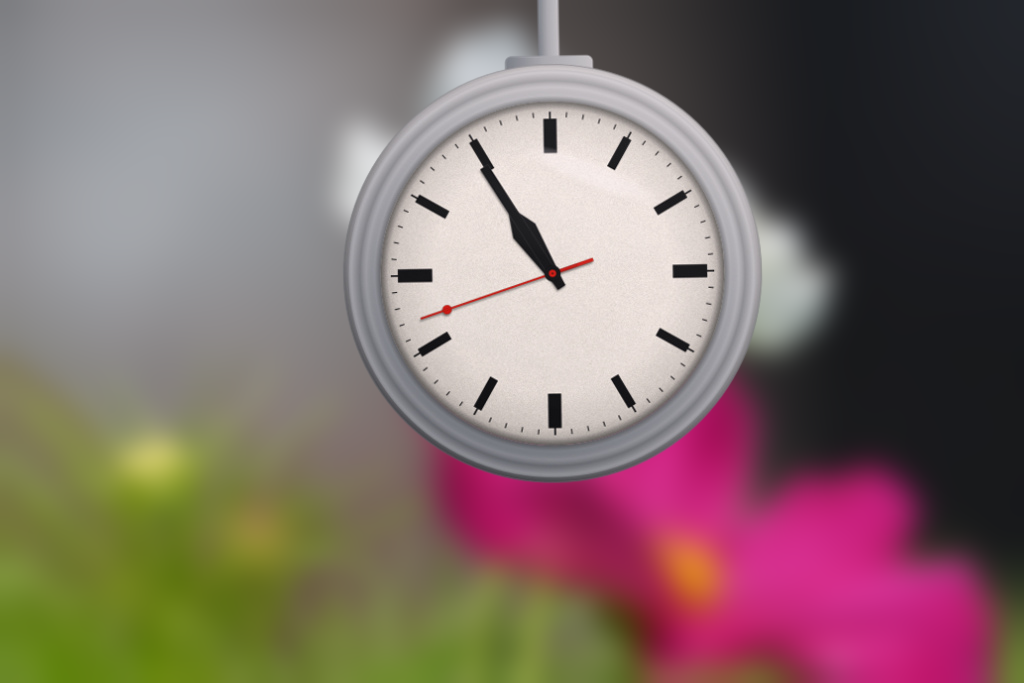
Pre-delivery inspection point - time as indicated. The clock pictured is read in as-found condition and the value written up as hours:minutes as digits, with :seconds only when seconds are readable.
10:54:42
